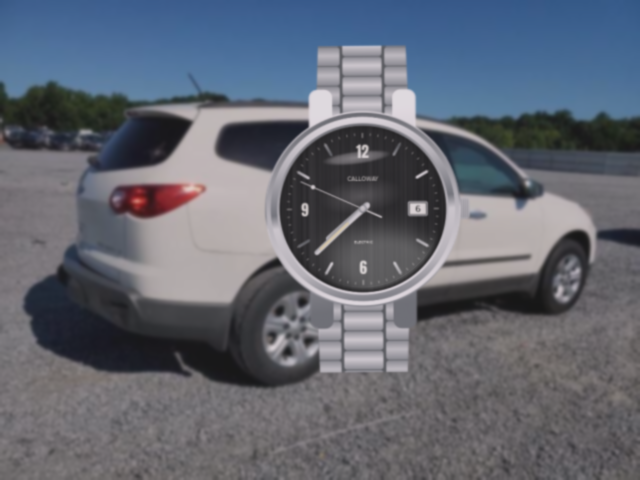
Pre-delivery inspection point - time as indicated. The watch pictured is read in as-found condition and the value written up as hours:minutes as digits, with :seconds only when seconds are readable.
7:37:49
